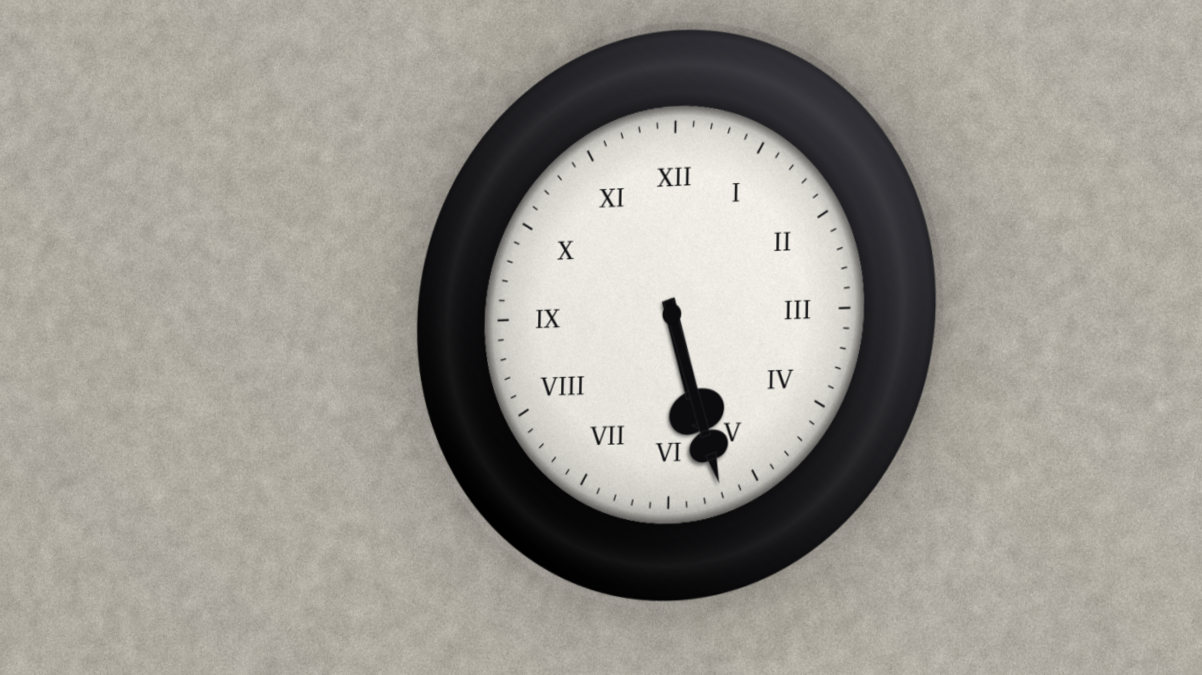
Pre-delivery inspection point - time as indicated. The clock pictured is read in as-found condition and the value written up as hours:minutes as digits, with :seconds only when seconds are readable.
5:27
